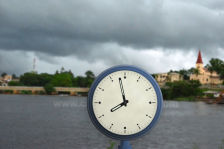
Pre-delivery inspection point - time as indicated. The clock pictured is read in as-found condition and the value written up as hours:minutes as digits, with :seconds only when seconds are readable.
7:58
